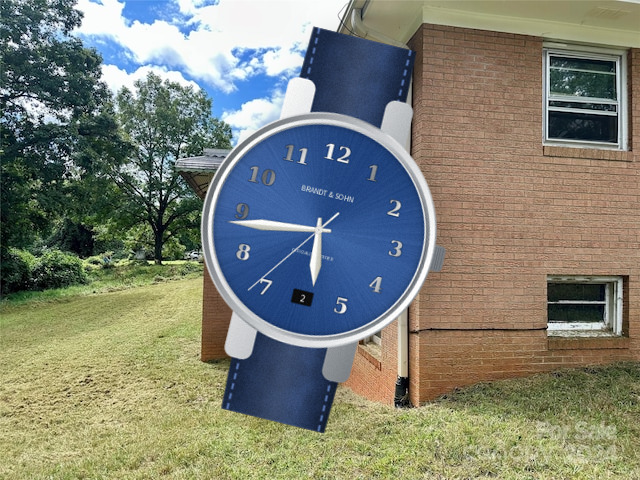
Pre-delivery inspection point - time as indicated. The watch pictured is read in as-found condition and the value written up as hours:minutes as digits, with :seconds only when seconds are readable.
5:43:36
